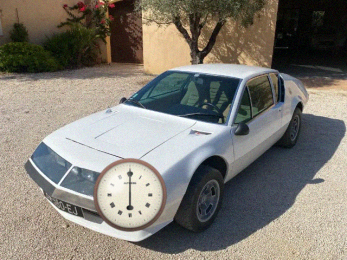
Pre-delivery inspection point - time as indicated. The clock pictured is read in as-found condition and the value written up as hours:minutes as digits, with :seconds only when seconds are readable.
6:00
